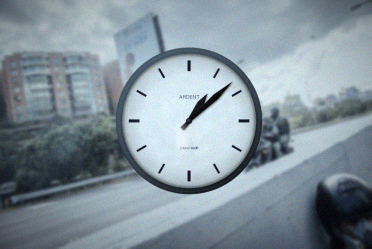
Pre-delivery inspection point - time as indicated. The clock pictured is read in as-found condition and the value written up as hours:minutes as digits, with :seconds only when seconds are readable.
1:08
